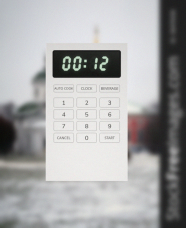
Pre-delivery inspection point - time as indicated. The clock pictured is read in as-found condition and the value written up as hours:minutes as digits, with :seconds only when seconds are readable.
0:12
